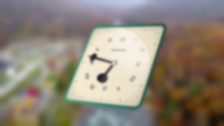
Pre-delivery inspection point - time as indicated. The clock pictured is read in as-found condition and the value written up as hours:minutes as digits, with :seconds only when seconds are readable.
6:47
